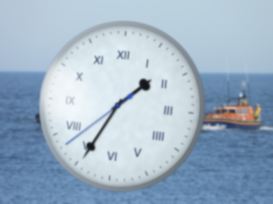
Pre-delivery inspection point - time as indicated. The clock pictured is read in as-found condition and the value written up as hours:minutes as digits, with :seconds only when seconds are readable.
1:34:38
